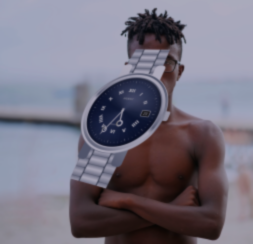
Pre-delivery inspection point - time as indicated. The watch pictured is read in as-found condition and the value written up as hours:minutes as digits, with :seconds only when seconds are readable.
5:34
